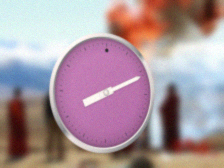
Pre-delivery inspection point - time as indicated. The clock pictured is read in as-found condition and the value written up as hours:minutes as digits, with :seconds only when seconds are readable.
8:11
